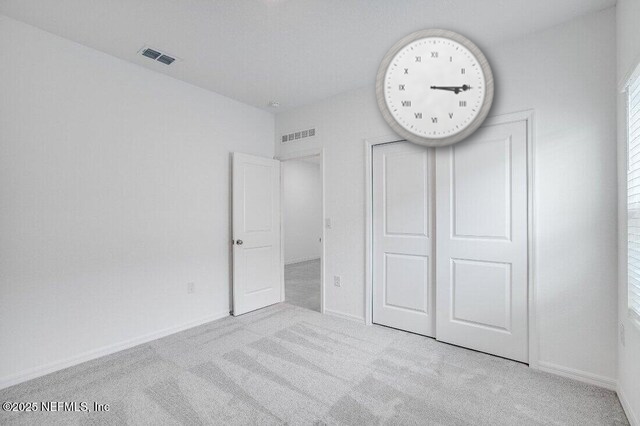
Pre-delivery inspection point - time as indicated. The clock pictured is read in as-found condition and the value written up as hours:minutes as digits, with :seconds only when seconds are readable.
3:15
